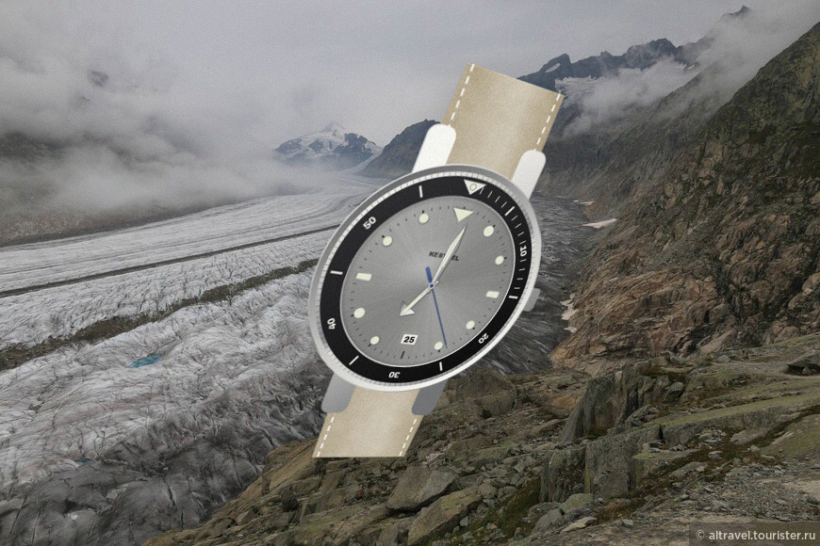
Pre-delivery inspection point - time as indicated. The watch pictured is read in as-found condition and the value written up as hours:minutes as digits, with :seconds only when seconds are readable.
7:01:24
